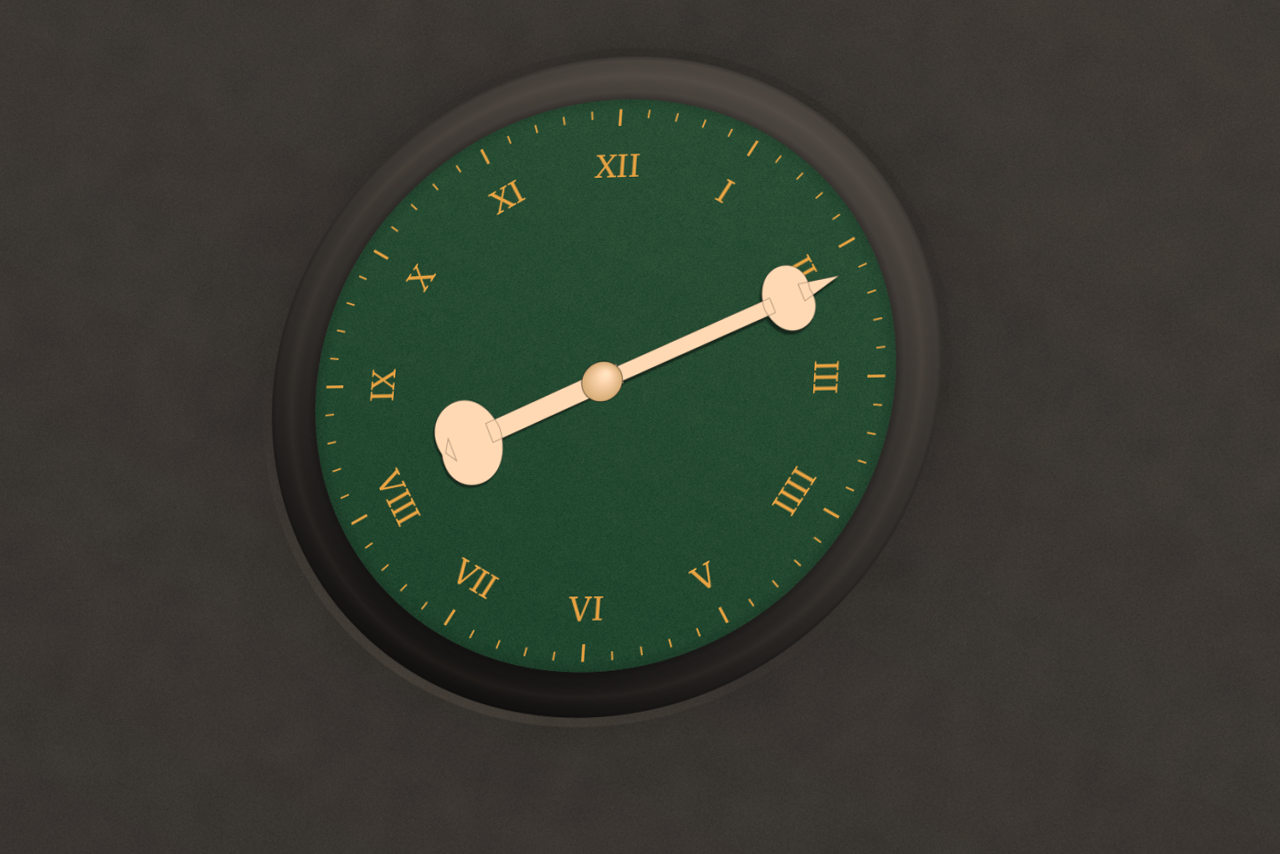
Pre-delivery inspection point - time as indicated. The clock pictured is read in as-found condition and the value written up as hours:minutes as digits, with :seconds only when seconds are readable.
8:11
